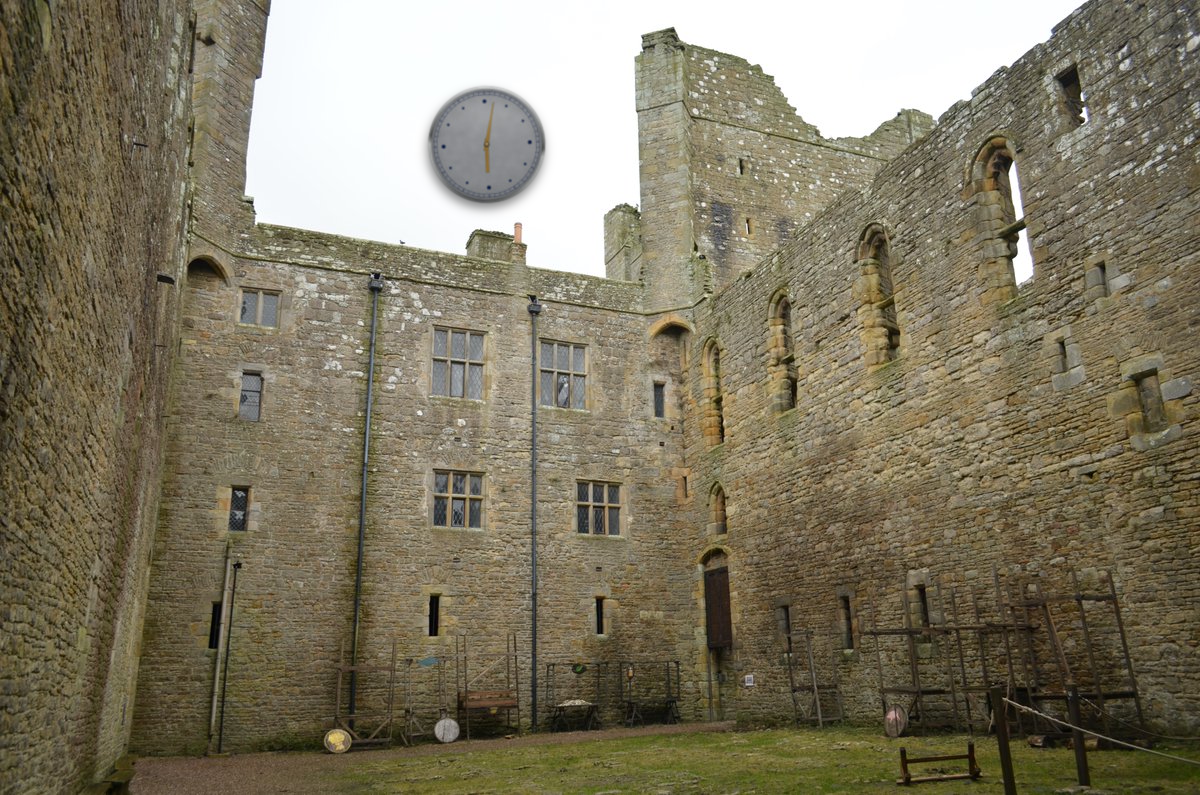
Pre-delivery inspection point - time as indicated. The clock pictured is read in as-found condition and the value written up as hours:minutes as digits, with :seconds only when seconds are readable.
6:02
